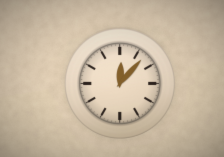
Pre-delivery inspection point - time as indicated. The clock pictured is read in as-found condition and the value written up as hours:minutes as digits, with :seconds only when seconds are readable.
12:07
